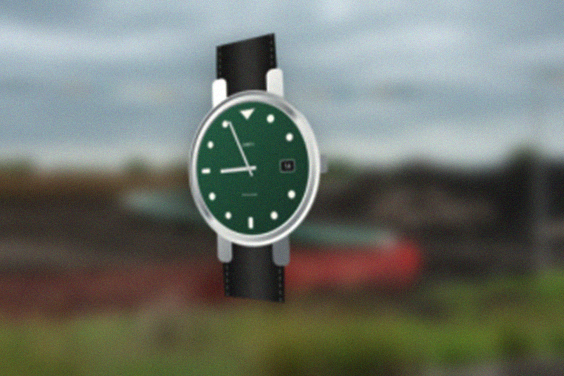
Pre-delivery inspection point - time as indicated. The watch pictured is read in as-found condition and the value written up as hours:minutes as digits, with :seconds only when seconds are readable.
8:56
